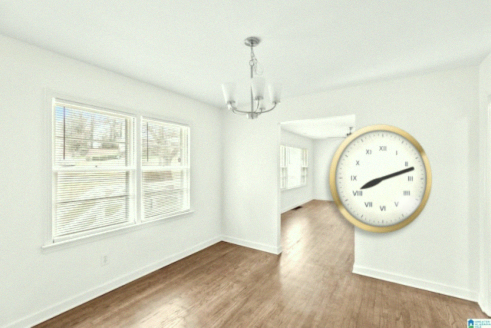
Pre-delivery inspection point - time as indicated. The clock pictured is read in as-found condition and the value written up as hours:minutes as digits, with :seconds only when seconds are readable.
8:12
